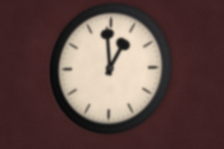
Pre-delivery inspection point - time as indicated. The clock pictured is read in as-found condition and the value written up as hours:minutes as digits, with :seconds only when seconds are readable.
12:59
